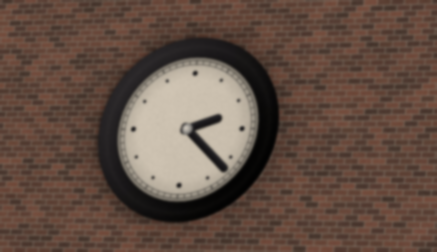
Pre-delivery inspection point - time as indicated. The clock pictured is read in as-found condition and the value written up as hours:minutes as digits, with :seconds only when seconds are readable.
2:22
